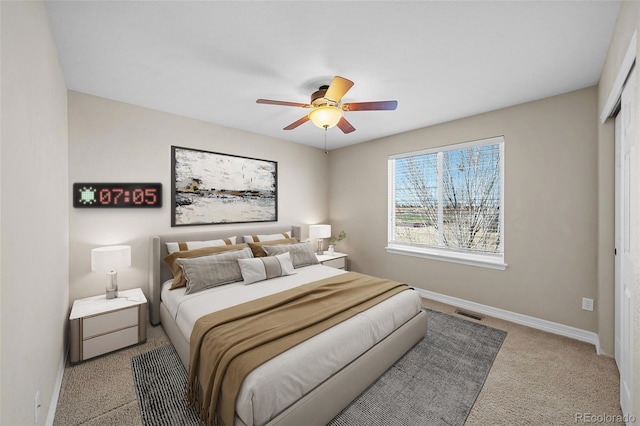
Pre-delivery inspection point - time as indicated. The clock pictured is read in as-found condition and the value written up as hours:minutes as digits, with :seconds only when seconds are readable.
7:05
